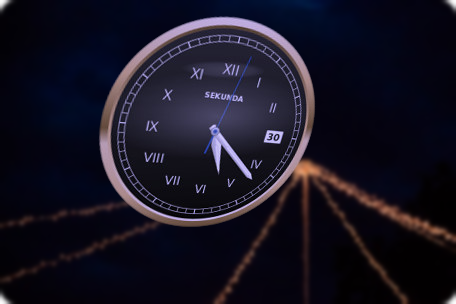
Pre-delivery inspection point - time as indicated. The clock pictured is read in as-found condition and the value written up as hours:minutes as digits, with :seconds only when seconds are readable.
5:22:02
